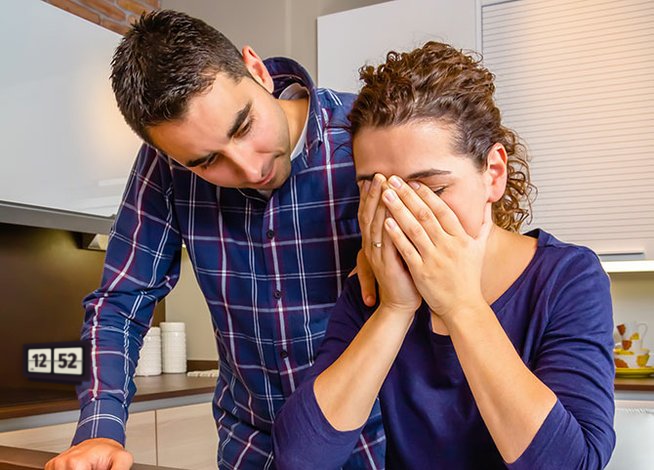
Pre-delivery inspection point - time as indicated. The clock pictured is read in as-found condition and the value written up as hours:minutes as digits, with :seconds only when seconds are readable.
12:52
